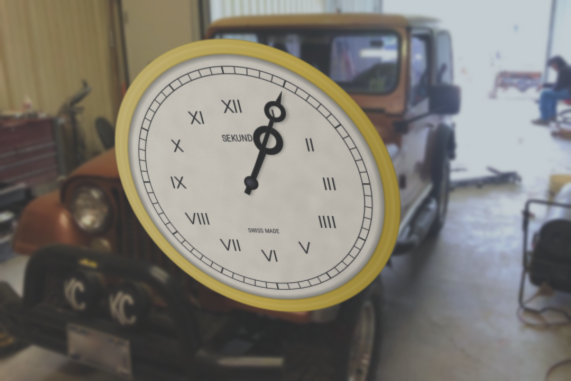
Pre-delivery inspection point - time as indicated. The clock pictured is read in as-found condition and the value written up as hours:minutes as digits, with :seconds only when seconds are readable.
1:05
